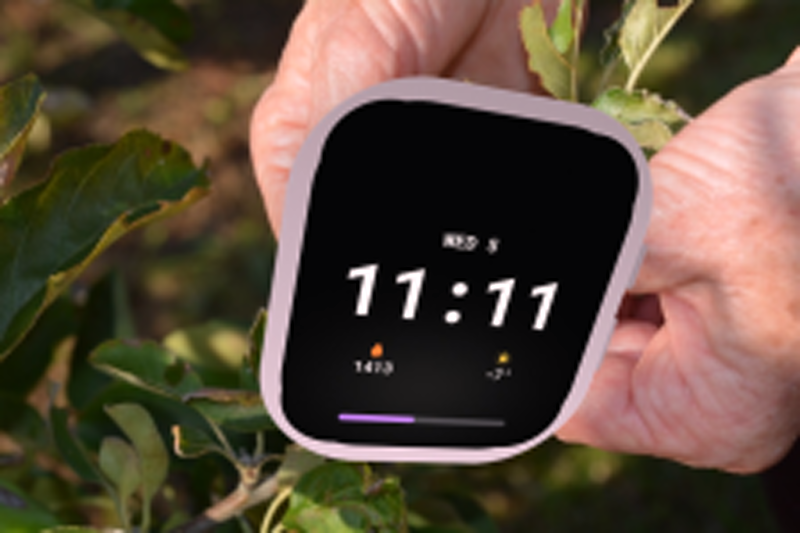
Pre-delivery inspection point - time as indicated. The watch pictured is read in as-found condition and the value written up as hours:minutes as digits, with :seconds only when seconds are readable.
11:11
